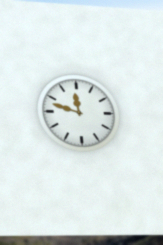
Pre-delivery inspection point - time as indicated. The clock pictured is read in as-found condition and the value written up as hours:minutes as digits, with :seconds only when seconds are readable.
11:48
